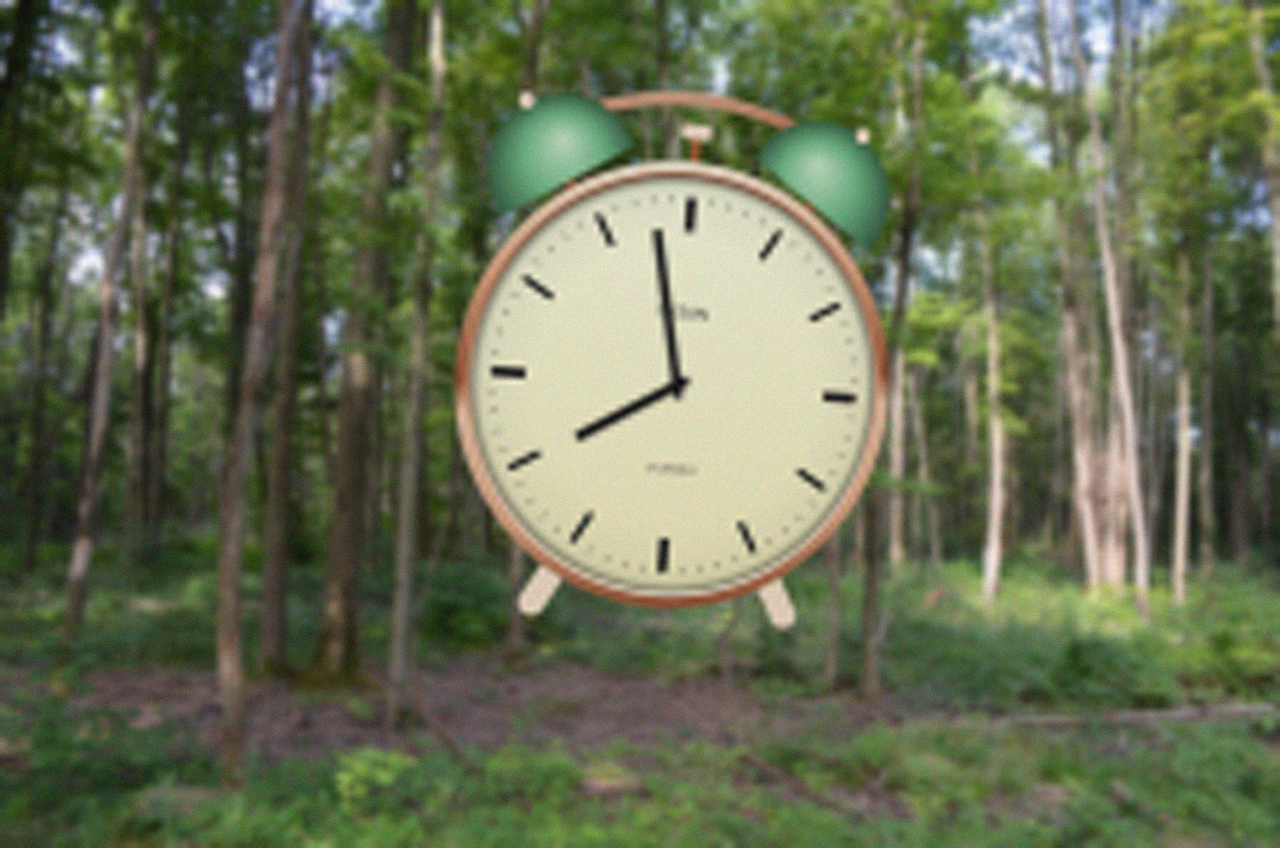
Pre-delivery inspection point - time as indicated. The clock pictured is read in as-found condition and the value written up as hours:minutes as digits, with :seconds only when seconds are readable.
7:58
